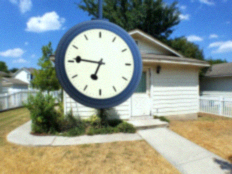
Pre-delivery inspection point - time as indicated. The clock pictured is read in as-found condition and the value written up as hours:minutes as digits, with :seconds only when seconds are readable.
6:46
